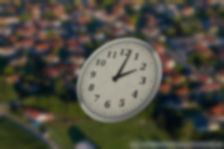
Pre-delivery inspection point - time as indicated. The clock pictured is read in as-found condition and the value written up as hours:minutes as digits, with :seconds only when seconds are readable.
2:02
